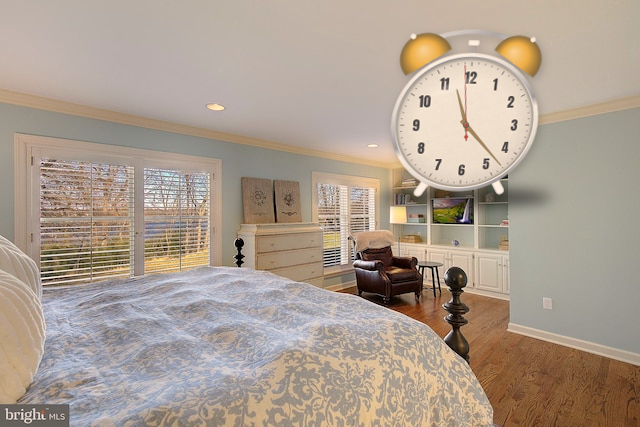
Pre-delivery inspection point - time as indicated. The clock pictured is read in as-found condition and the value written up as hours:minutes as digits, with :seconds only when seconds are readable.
11:22:59
